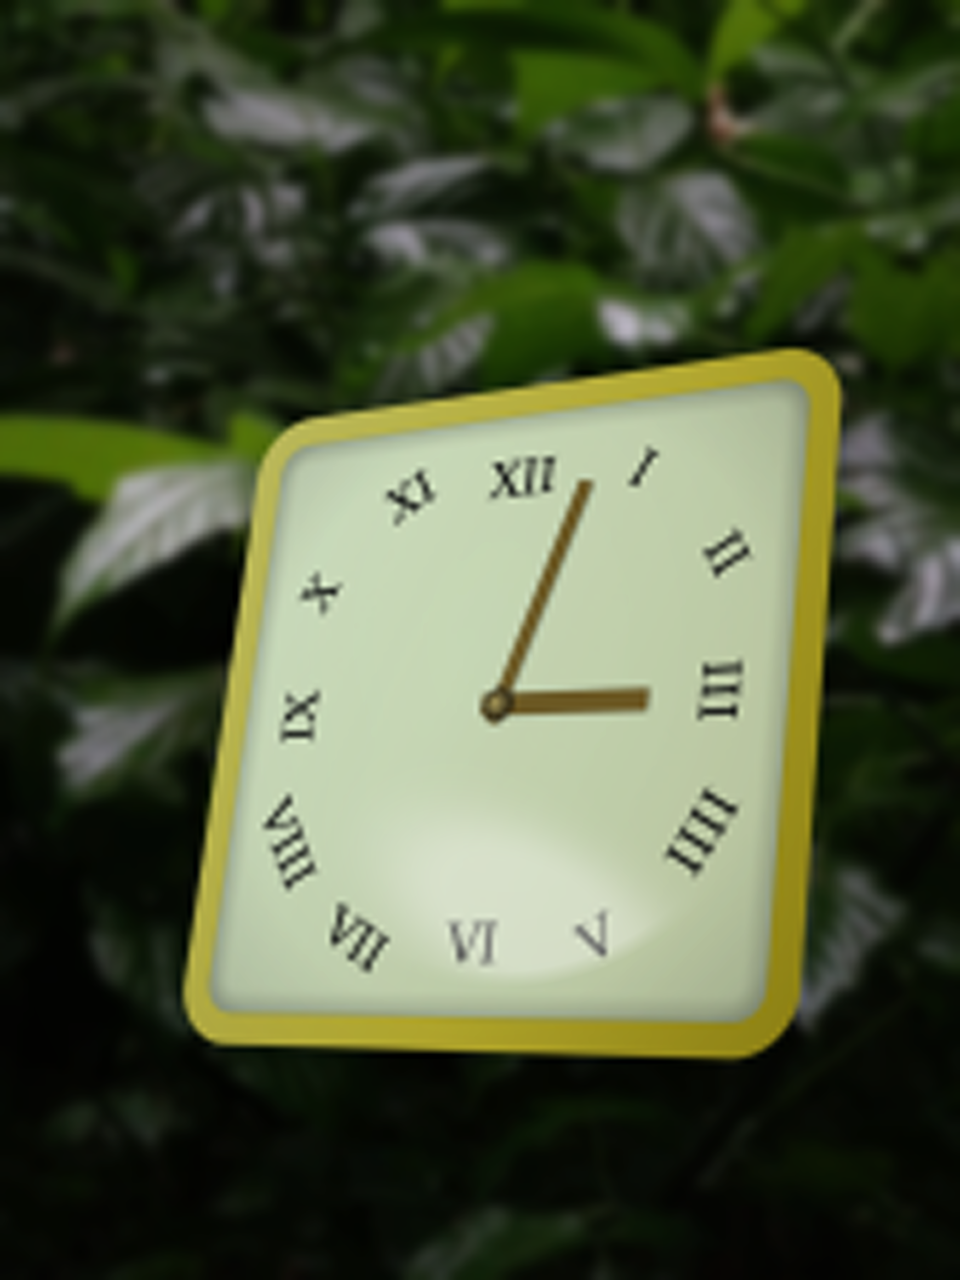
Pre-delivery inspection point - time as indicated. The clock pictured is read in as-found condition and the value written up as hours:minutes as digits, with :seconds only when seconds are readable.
3:03
